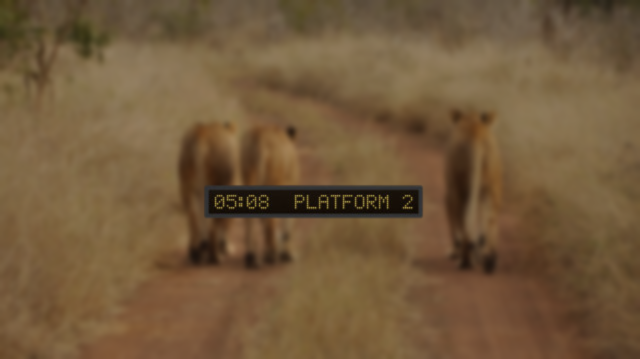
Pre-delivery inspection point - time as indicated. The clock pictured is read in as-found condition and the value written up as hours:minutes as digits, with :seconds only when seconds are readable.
5:08
